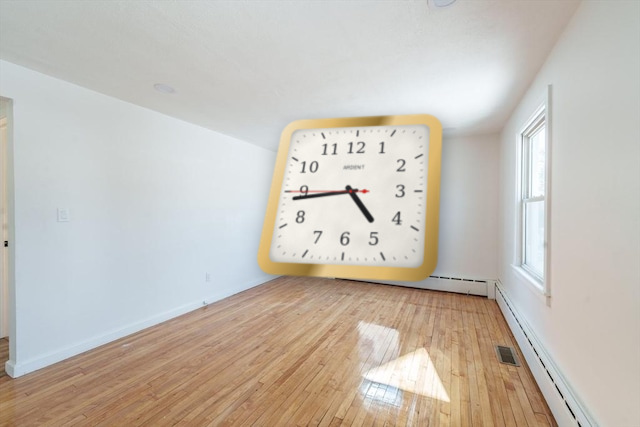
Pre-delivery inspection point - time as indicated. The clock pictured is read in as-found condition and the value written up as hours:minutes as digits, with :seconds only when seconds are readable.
4:43:45
